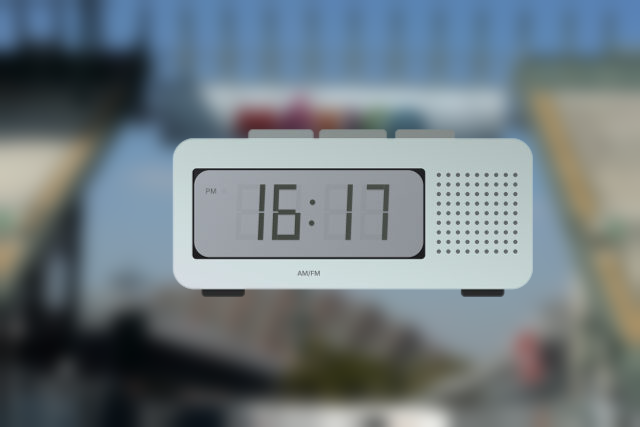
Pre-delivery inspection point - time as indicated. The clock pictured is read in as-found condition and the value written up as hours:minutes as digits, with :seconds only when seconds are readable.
16:17
